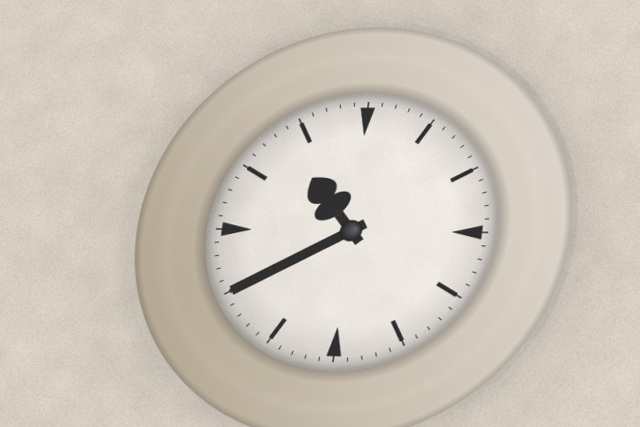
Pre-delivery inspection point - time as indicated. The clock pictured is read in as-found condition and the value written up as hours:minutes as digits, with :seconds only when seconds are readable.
10:40
